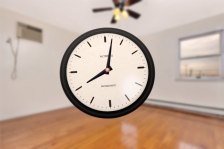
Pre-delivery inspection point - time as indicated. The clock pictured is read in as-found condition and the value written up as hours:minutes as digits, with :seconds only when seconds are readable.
8:02
